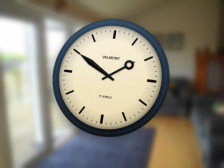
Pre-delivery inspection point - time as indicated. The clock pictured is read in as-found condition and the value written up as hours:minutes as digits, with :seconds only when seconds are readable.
1:50
